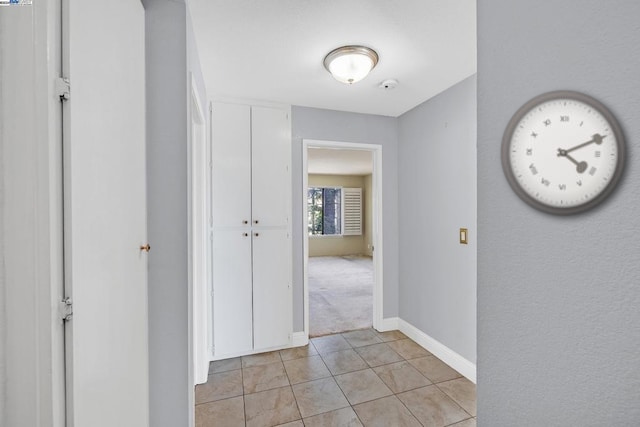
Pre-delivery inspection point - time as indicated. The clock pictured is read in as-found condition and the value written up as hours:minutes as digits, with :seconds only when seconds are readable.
4:11
